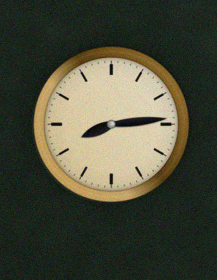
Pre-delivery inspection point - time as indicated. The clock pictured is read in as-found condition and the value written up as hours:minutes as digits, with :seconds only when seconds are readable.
8:14
